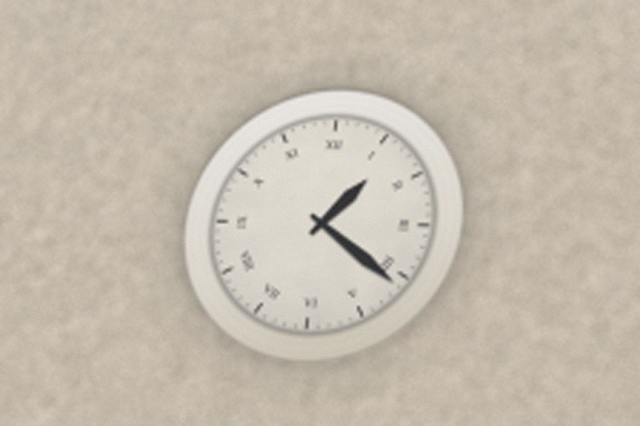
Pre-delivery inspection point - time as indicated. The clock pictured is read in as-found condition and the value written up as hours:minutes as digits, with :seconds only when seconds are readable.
1:21
